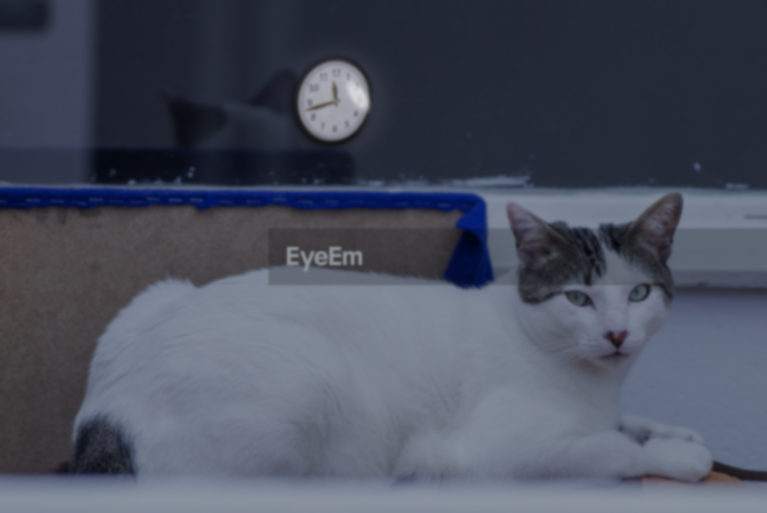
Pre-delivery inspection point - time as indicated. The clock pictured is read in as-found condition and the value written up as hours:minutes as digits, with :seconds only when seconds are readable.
11:43
